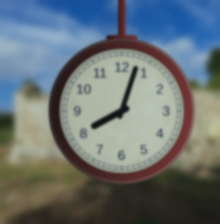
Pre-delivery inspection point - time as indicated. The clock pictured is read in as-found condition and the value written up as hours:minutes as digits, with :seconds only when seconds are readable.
8:03
